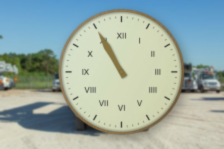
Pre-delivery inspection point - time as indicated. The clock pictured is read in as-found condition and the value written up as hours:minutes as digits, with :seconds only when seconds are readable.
10:55
